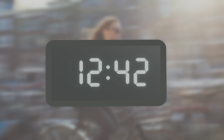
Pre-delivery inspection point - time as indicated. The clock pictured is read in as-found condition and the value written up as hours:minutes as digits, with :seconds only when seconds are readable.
12:42
